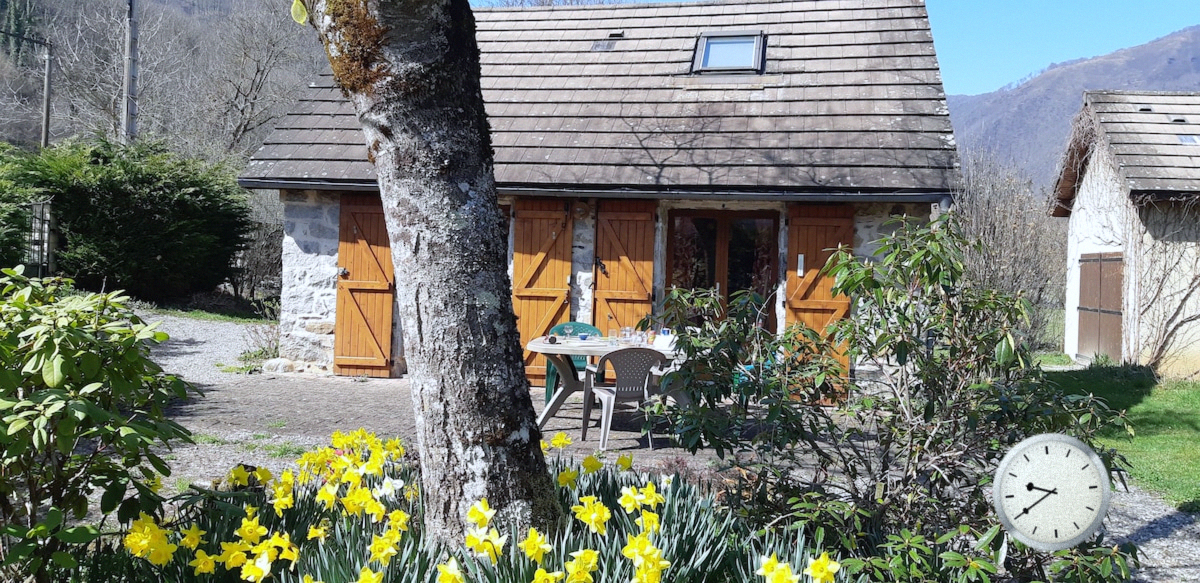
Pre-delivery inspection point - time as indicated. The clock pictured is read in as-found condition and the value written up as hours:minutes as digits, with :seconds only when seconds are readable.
9:40
